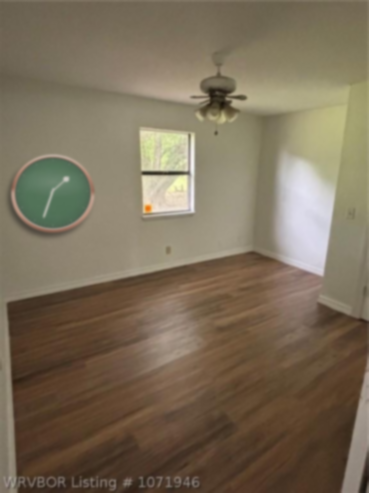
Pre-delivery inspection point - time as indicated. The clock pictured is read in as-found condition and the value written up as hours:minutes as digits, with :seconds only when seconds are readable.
1:33
